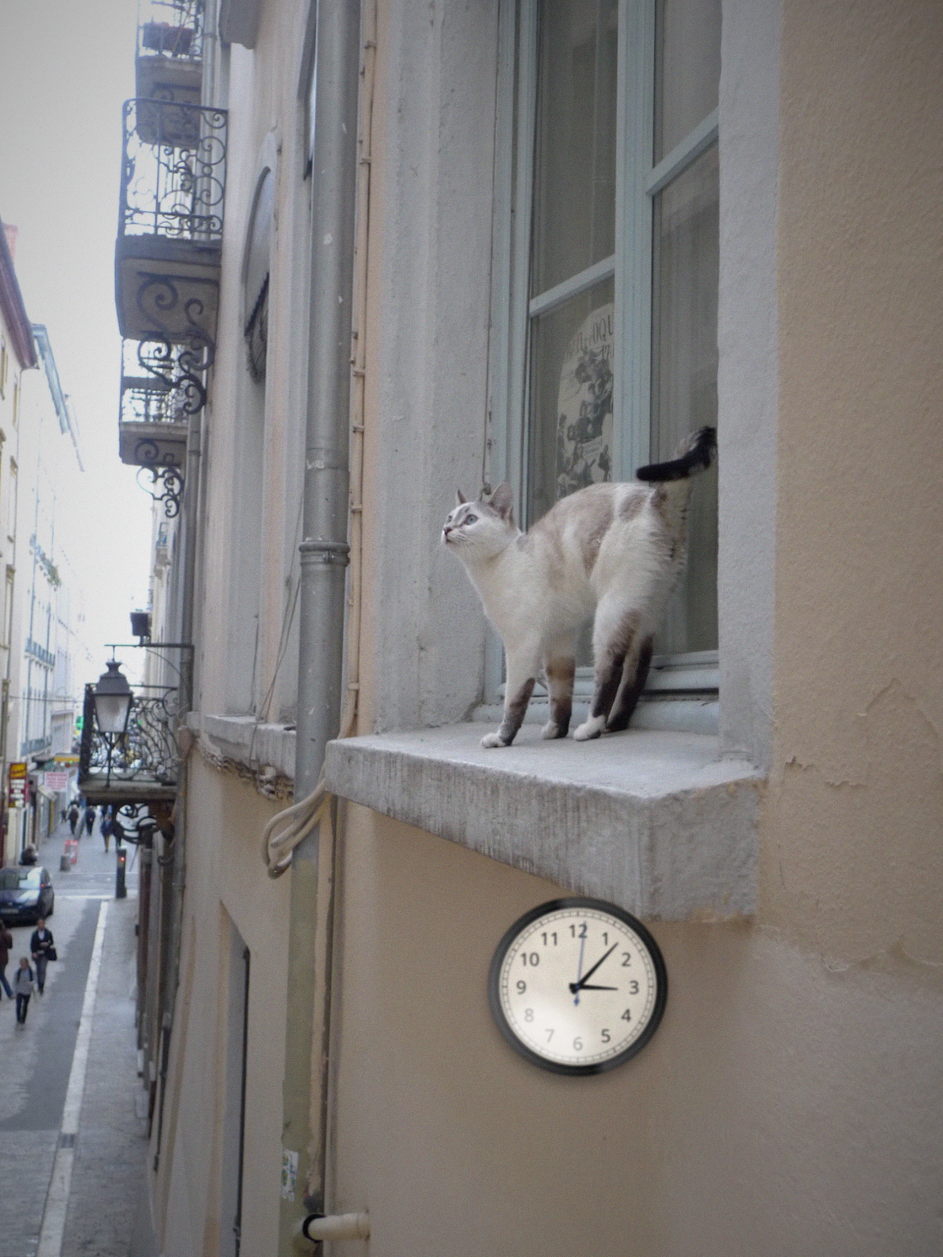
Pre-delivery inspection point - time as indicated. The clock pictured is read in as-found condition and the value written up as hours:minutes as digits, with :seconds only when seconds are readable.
3:07:01
